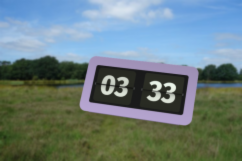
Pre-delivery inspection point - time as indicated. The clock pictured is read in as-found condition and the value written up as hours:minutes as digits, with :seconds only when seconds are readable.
3:33
